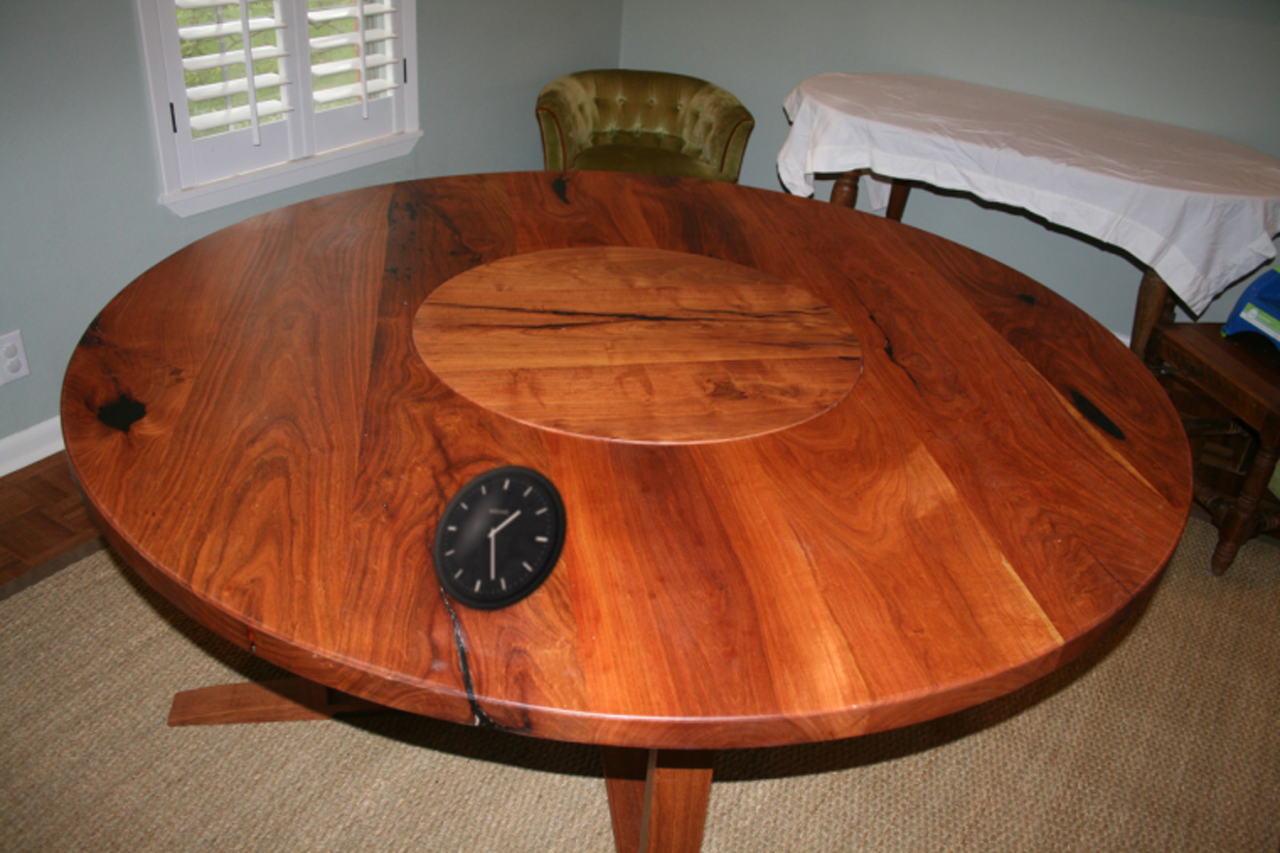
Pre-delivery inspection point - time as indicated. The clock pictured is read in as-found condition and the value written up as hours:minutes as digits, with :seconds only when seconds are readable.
1:27
